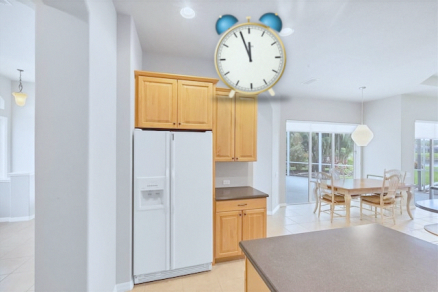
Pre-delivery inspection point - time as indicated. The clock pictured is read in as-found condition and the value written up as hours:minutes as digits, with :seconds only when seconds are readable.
11:57
